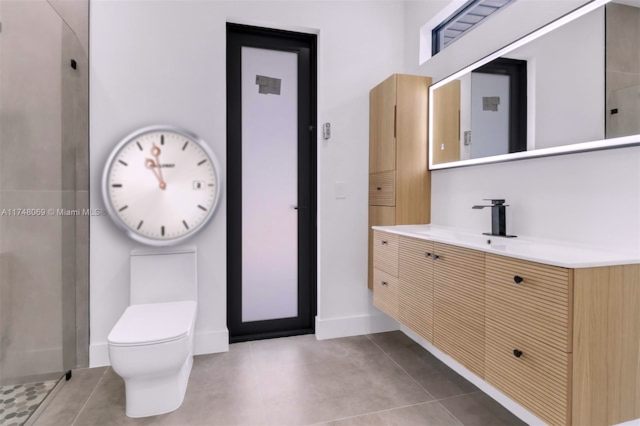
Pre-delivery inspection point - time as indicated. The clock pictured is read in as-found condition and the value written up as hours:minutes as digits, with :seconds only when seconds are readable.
10:58
